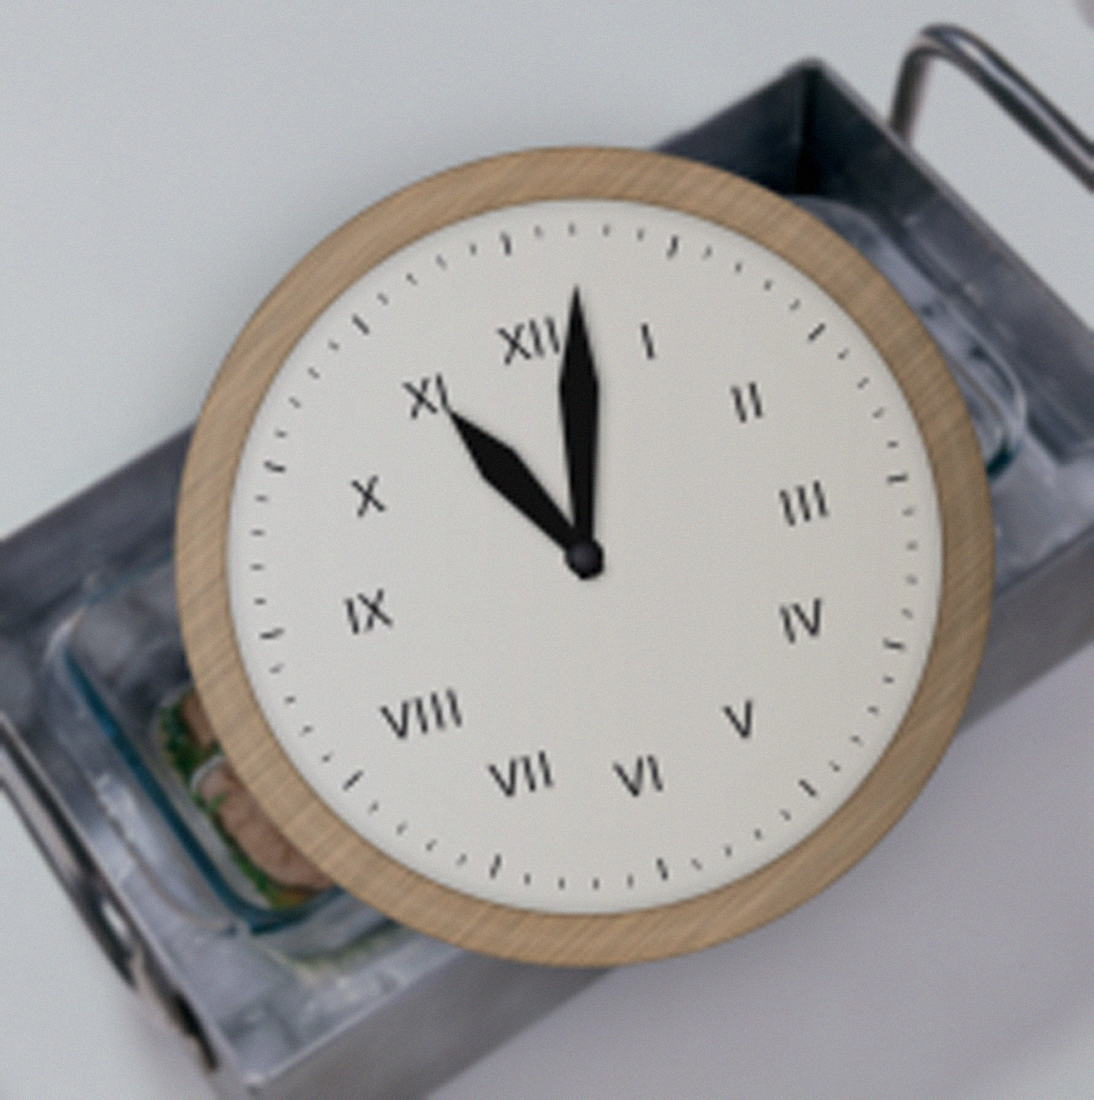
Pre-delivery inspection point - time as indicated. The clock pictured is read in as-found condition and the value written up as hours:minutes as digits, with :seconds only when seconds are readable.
11:02
